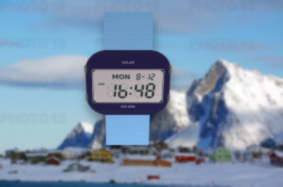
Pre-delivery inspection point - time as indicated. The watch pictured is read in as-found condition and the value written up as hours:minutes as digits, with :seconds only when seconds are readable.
16:48
